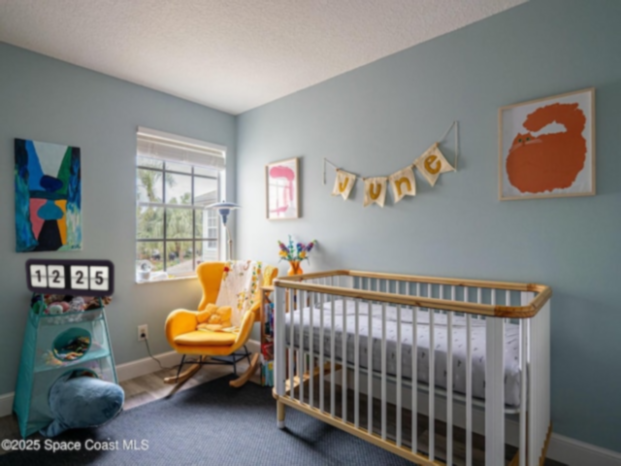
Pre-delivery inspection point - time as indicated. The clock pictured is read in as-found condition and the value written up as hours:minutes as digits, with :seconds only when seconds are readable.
12:25
